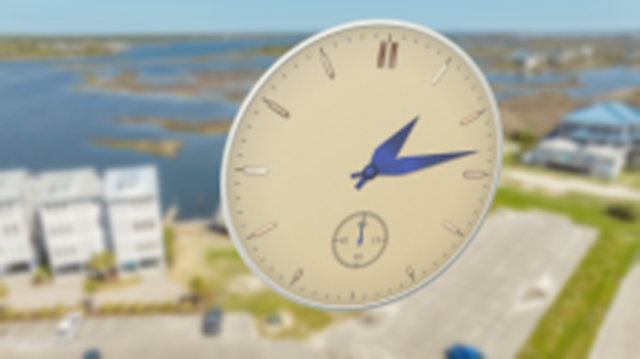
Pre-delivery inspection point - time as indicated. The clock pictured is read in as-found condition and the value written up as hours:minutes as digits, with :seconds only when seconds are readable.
1:13
